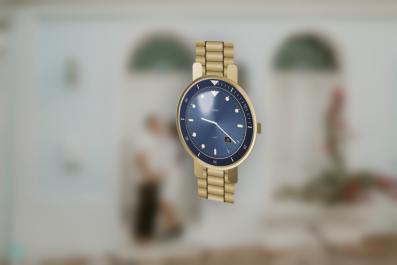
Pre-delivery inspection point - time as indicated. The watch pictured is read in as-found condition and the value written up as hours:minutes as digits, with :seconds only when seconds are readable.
9:21
